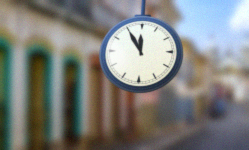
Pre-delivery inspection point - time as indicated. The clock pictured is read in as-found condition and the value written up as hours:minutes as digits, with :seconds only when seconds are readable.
11:55
